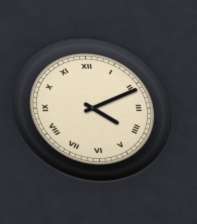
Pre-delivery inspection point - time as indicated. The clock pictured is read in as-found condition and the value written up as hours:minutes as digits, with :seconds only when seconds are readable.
4:11
